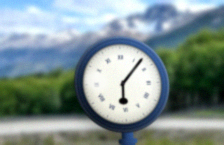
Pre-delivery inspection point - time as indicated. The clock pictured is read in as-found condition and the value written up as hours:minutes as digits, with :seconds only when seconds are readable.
6:07
